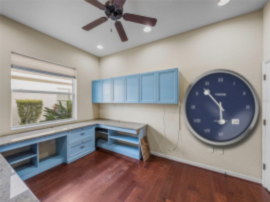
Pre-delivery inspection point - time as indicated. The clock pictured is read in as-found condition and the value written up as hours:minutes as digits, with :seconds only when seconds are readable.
5:53
